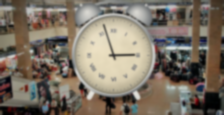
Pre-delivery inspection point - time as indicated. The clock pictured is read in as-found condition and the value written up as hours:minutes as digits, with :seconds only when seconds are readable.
2:57
